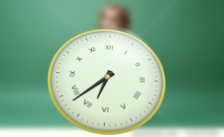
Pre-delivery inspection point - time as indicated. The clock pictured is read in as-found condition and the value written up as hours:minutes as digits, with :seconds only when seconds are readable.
6:38
